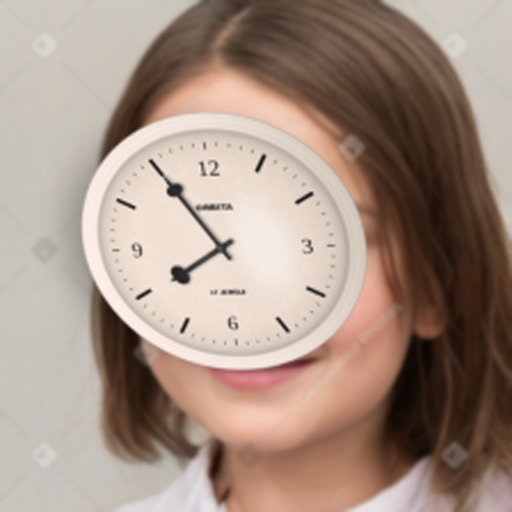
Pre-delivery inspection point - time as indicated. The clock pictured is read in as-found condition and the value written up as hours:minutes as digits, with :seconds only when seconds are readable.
7:55
